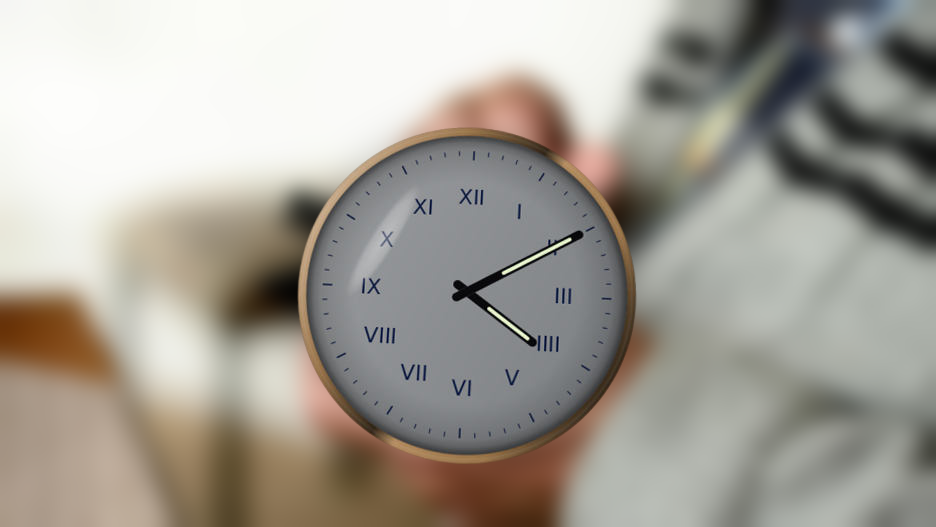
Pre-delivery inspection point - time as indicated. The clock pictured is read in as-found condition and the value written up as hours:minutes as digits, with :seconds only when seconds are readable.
4:10
